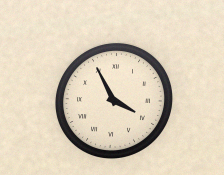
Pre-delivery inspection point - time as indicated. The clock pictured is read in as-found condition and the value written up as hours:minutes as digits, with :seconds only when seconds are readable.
3:55
